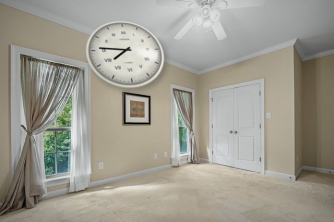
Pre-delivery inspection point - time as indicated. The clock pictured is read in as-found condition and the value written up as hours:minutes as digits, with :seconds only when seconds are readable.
7:46
